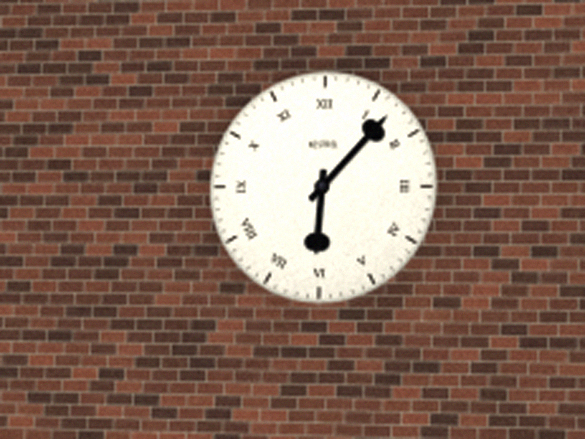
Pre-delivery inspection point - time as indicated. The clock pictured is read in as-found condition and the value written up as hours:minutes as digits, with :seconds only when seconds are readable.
6:07
